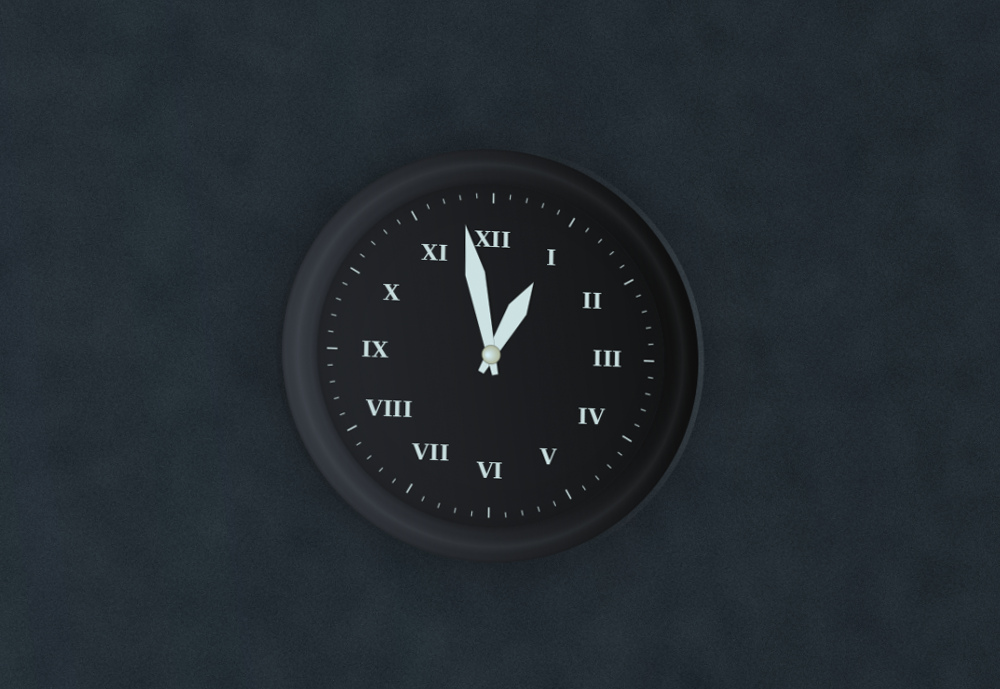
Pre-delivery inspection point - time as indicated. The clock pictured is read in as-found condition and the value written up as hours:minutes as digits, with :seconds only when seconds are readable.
12:58
